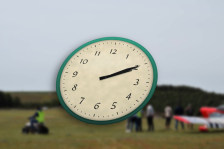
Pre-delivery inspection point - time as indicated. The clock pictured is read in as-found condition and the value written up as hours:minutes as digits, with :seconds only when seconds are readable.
2:10
